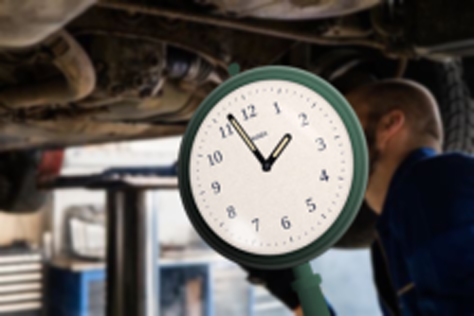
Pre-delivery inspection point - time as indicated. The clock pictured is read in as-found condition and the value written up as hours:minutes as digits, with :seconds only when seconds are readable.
1:57
